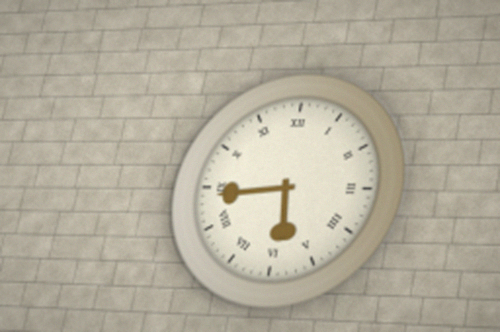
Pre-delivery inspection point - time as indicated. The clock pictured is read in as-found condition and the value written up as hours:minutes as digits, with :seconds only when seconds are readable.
5:44
